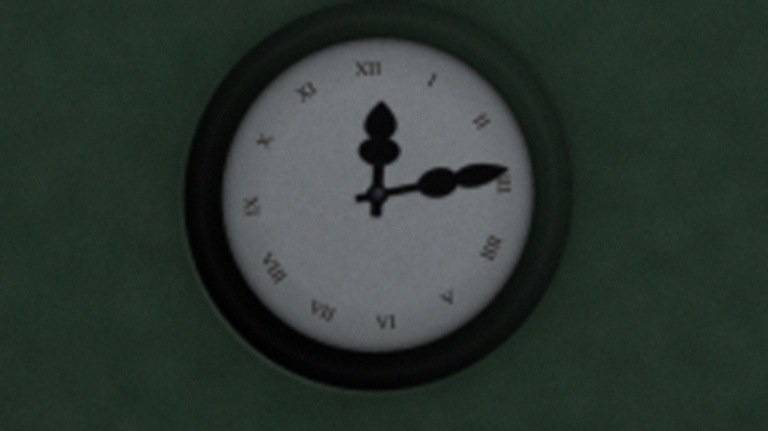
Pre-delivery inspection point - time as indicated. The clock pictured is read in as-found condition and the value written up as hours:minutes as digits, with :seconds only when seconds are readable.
12:14
